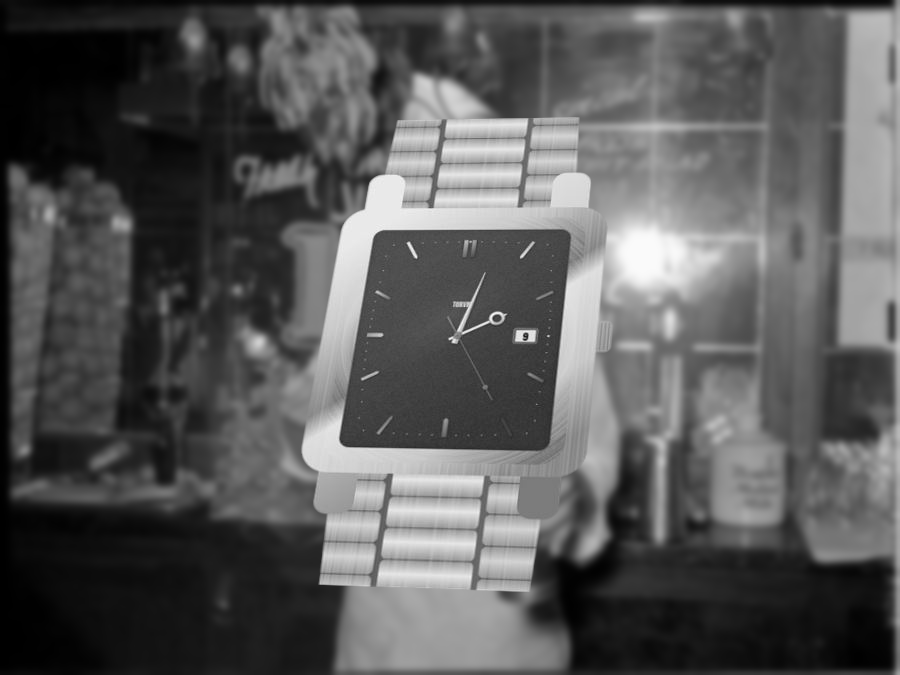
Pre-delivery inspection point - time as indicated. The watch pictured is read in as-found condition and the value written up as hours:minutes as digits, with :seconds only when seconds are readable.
2:02:25
